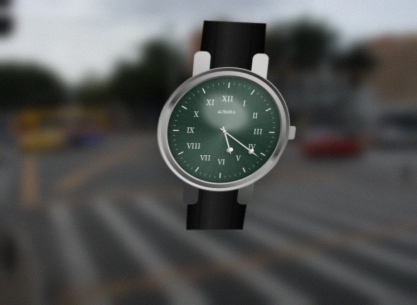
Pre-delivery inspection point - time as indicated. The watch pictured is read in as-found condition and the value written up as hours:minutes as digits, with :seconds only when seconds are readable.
5:21
